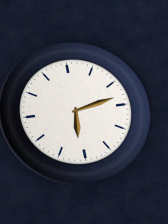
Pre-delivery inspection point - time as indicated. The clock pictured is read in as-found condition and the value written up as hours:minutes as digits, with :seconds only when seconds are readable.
6:13
